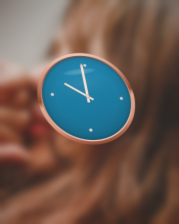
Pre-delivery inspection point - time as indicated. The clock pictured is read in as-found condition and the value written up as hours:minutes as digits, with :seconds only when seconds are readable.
9:59
